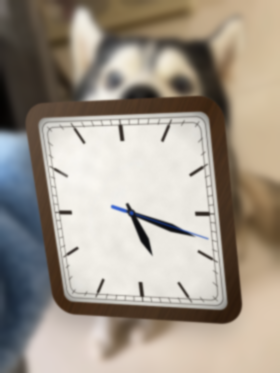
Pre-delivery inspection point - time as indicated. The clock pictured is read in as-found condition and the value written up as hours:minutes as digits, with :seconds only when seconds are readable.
5:18:18
